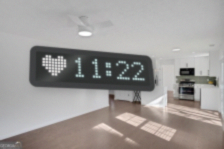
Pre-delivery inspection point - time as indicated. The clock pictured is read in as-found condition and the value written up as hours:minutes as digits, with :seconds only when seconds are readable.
11:22
